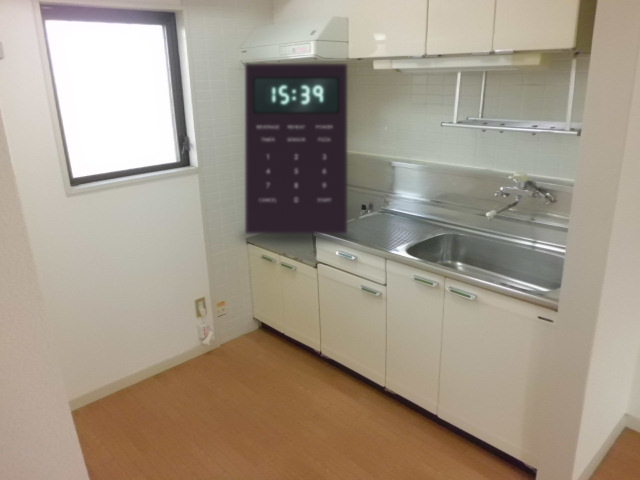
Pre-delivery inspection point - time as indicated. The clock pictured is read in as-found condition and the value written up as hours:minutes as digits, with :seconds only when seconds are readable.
15:39
